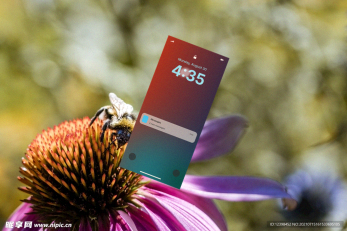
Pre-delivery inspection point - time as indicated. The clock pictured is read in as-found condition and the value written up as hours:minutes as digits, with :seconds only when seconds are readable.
4:35
